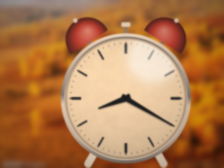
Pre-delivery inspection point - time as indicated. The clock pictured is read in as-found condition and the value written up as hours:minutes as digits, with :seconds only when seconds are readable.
8:20
